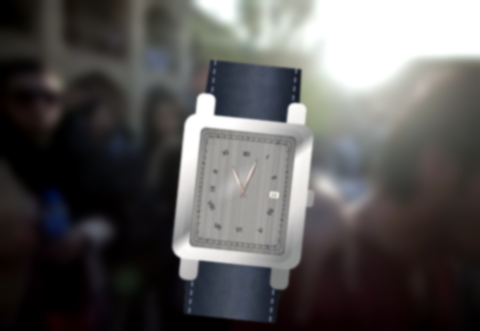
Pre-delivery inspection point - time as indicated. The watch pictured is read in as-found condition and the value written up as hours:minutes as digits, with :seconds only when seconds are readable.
11:03
